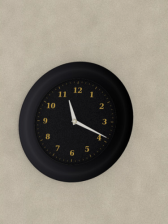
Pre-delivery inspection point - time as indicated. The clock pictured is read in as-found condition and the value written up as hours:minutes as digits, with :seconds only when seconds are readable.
11:19
